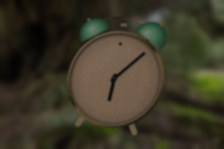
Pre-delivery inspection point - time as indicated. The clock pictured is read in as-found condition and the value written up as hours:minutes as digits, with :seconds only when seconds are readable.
6:07
